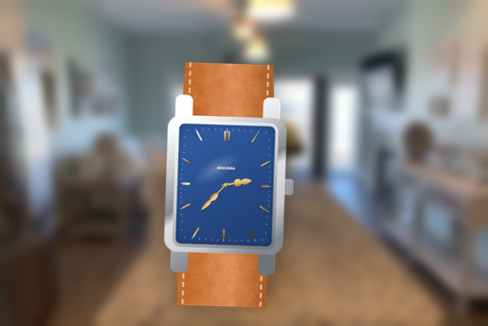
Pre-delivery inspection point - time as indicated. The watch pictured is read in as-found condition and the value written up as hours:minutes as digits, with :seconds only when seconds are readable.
2:37
